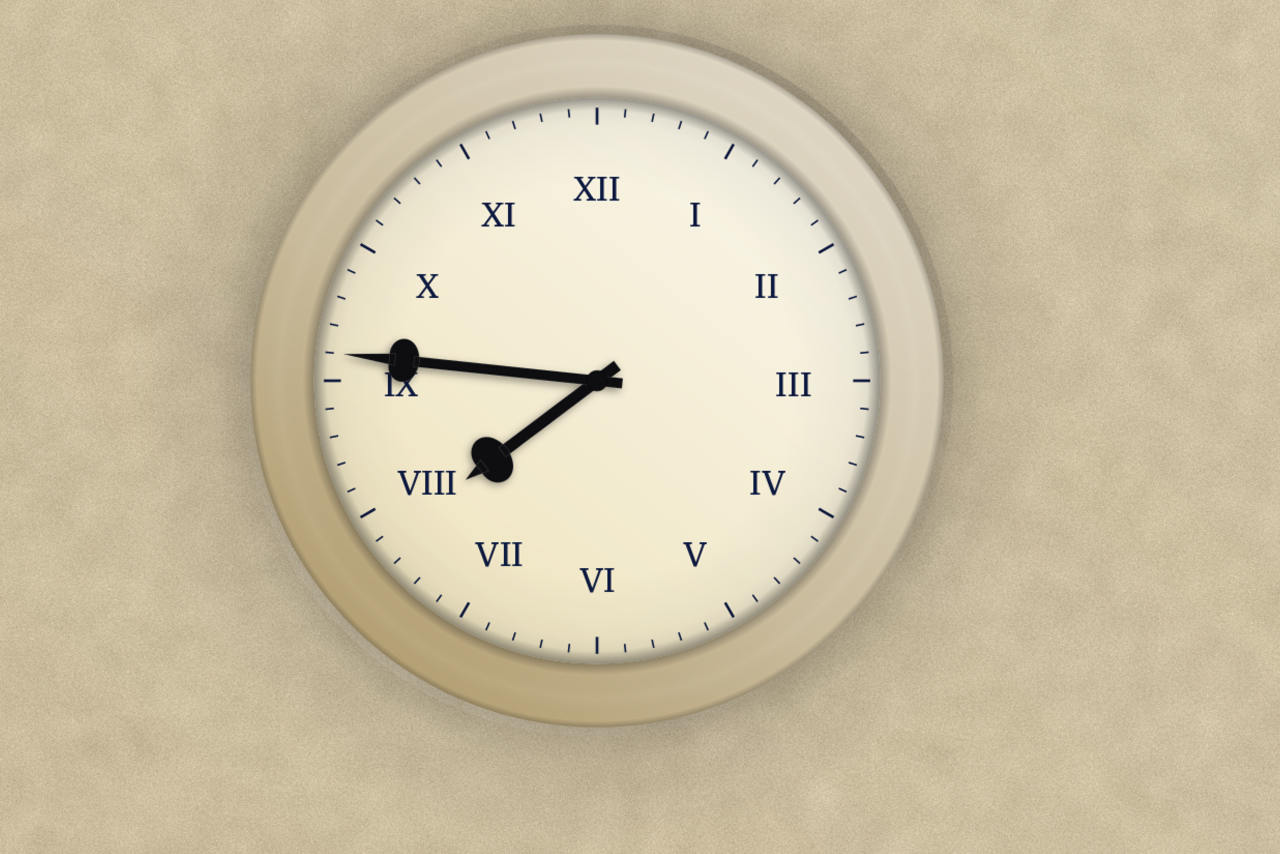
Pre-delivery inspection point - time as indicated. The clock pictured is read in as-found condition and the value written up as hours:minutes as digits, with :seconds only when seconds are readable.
7:46
